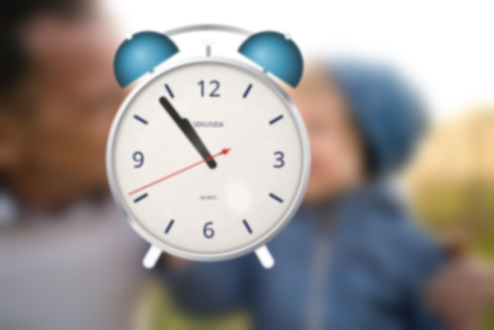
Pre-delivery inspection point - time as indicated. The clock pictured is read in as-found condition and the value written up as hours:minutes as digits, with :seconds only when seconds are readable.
10:53:41
